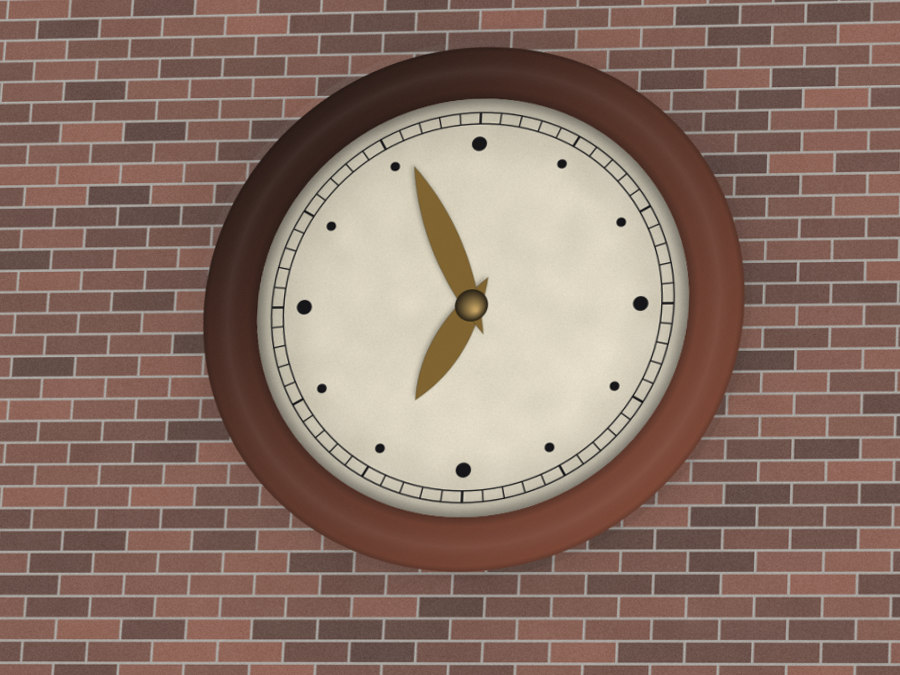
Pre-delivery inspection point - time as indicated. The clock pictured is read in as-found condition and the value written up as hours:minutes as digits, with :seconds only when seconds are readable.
6:56
